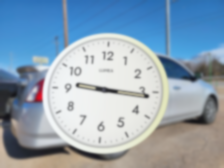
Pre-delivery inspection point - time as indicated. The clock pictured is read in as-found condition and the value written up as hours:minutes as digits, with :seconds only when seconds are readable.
9:16
